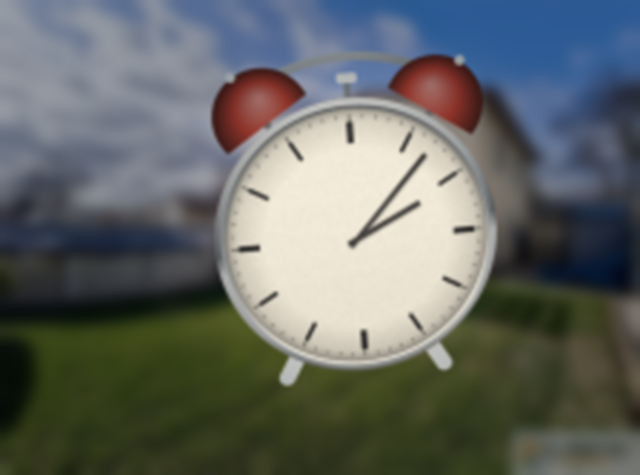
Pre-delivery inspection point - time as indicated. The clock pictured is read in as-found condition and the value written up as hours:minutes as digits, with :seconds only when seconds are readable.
2:07
